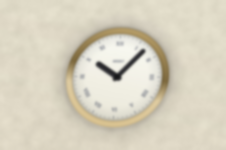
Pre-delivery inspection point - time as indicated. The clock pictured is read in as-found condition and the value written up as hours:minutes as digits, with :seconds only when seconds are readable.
10:07
